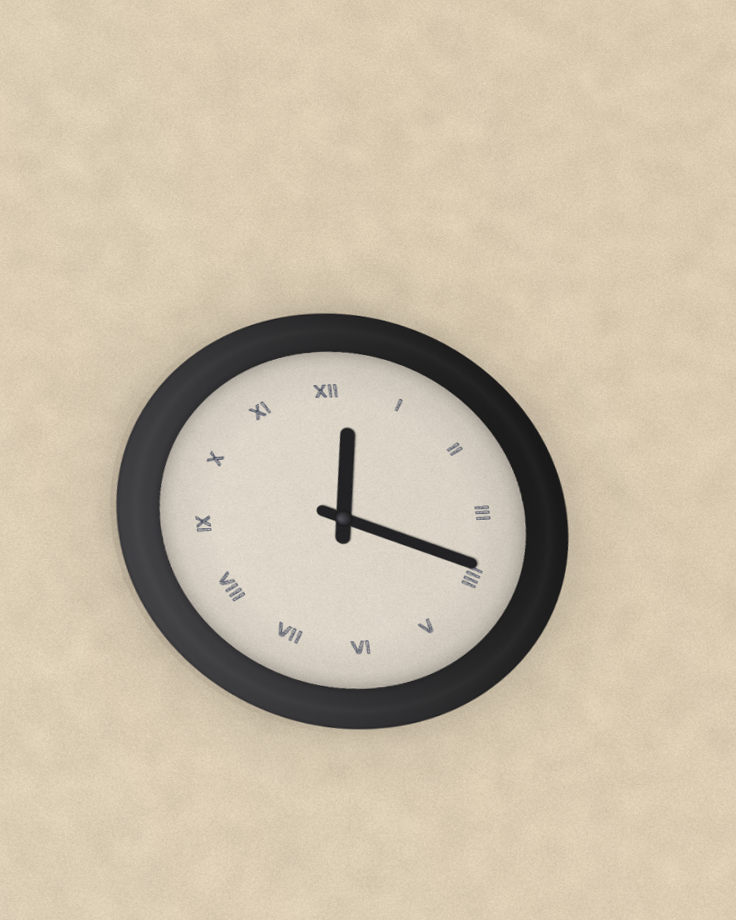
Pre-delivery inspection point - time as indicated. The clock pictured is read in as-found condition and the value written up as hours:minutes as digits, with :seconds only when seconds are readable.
12:19
